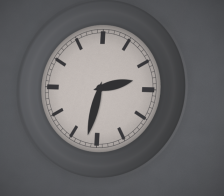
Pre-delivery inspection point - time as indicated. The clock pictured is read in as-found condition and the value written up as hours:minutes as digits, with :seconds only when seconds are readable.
2:32
